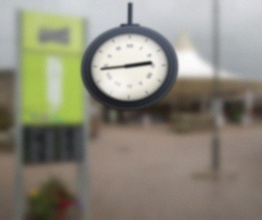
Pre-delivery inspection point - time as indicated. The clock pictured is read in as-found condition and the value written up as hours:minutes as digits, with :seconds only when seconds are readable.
2:44
